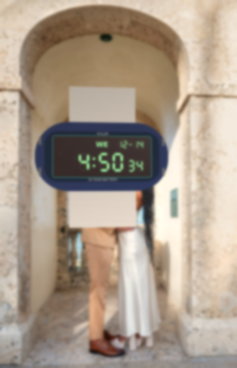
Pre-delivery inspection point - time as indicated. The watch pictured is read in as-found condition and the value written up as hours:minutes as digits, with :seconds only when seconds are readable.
4:50:34
